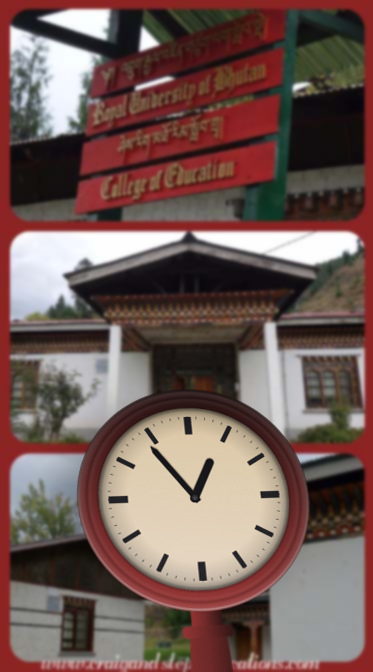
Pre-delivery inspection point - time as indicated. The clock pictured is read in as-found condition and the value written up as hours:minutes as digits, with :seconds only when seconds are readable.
12:54
